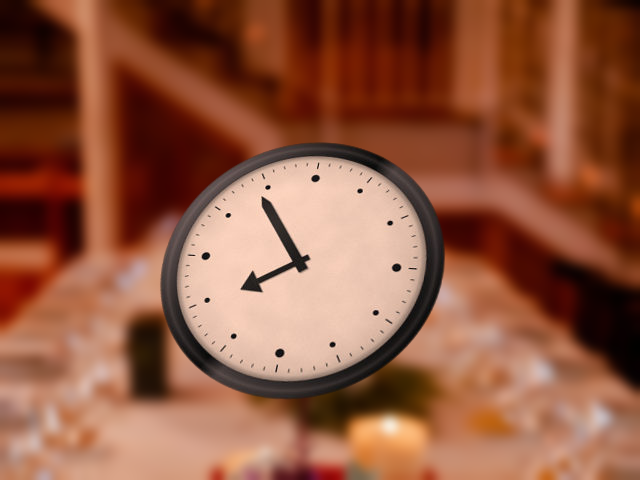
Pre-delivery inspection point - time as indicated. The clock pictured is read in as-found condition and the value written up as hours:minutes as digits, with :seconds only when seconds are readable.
7:54
